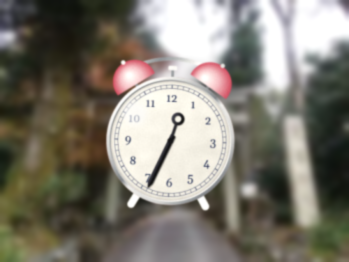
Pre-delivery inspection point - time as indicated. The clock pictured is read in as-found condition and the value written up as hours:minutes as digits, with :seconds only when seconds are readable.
12:34
